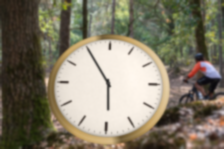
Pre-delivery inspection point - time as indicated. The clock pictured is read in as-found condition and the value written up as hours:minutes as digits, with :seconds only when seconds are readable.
5:55
